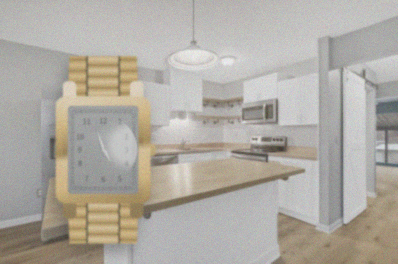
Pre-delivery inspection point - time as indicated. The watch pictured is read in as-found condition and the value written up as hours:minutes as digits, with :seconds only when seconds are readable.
4:57
